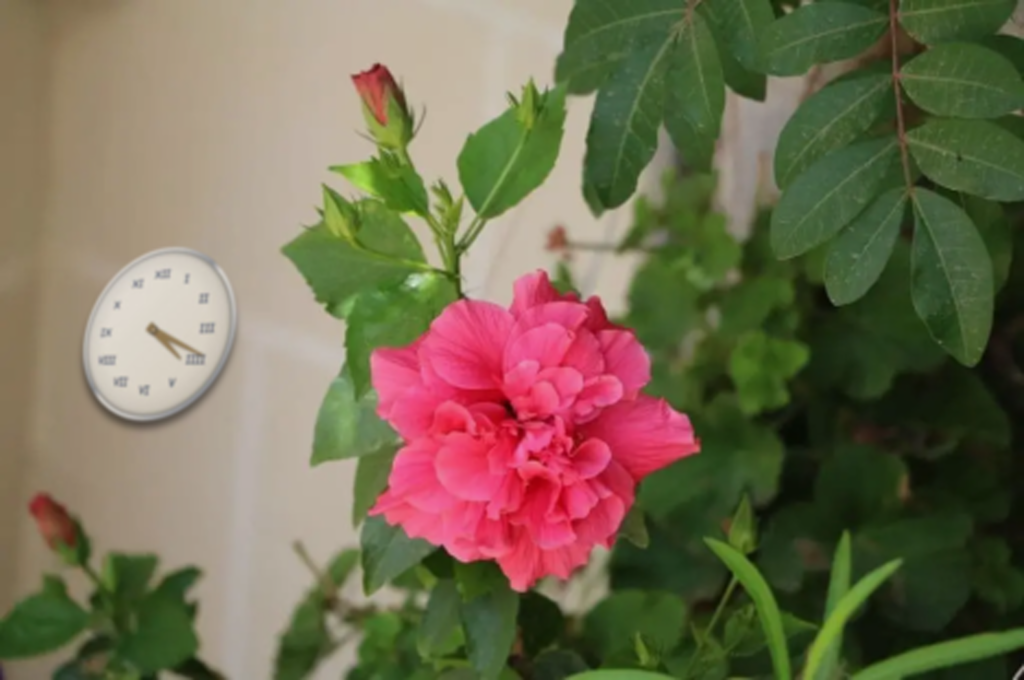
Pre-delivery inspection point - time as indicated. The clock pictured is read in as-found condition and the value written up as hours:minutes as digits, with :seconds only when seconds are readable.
4:19
